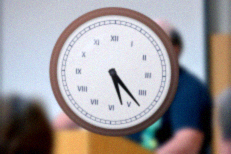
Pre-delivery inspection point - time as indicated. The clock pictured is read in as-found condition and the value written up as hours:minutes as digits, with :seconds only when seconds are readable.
5:23
